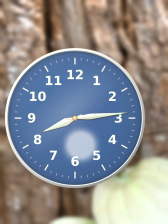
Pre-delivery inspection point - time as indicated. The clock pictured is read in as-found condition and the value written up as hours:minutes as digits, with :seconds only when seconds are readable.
8:14
